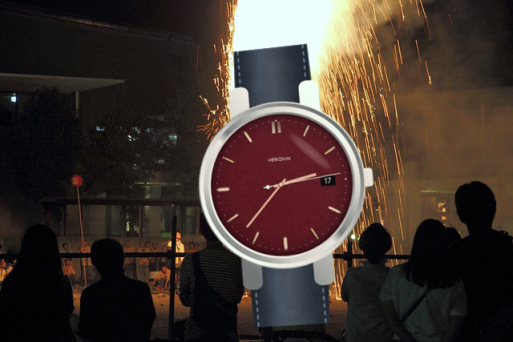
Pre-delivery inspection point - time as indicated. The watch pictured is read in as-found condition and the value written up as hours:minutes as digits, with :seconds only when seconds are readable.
2:37:14
